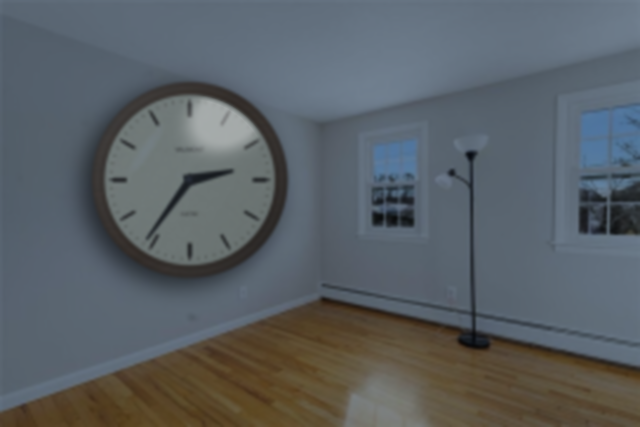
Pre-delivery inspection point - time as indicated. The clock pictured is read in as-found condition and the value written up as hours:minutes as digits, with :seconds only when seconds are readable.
2:36
